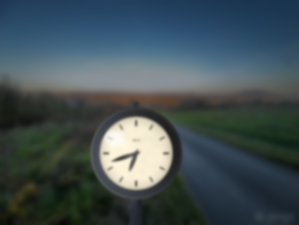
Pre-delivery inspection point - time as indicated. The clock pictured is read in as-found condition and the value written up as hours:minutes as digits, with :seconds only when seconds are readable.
6:42
